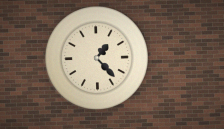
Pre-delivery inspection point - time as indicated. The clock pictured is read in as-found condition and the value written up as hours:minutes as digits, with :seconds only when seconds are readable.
1:23
